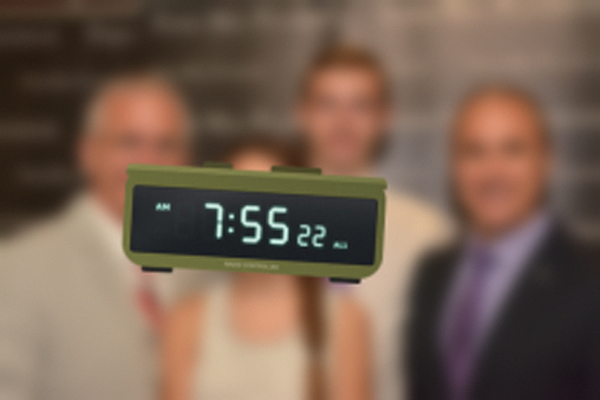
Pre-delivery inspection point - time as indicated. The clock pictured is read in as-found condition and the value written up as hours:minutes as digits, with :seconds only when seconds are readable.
7:55:22
